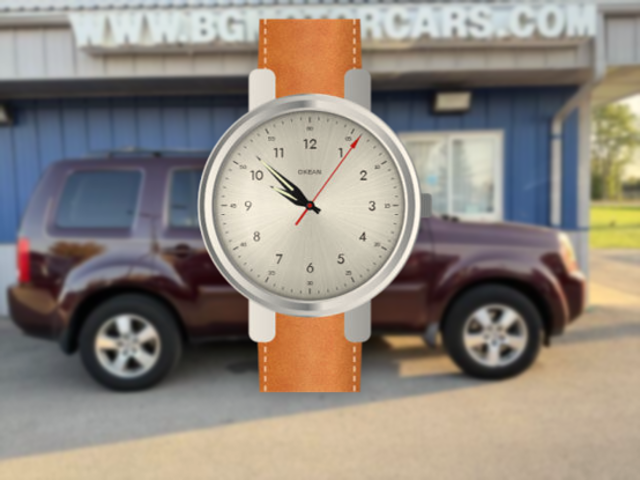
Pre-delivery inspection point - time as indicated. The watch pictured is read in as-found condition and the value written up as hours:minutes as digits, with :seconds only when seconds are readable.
9:52:06
